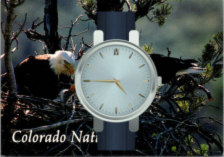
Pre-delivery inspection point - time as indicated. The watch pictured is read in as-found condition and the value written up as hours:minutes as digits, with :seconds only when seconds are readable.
4:45
